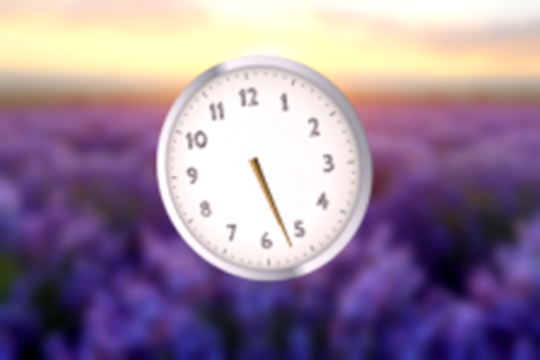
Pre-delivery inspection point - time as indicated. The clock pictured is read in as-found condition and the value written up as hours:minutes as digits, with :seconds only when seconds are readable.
5:27
